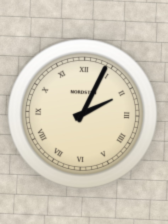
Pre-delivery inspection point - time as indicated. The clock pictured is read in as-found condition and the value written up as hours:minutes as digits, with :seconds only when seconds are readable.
2:04
